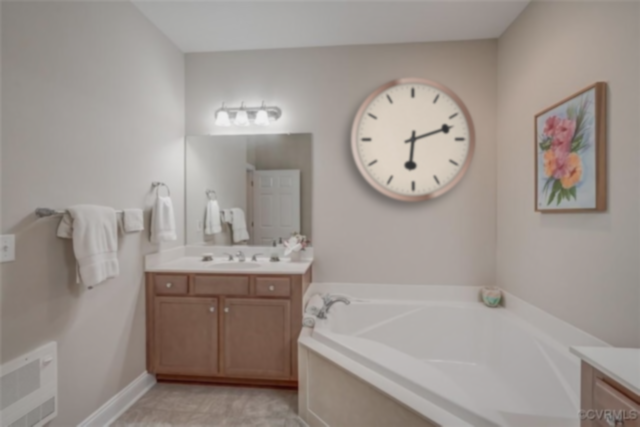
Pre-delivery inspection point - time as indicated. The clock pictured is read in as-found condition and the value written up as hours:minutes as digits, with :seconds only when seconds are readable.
6:12
